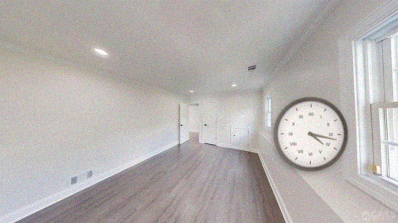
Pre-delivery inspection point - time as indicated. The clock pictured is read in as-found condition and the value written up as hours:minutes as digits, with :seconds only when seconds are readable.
4:17
